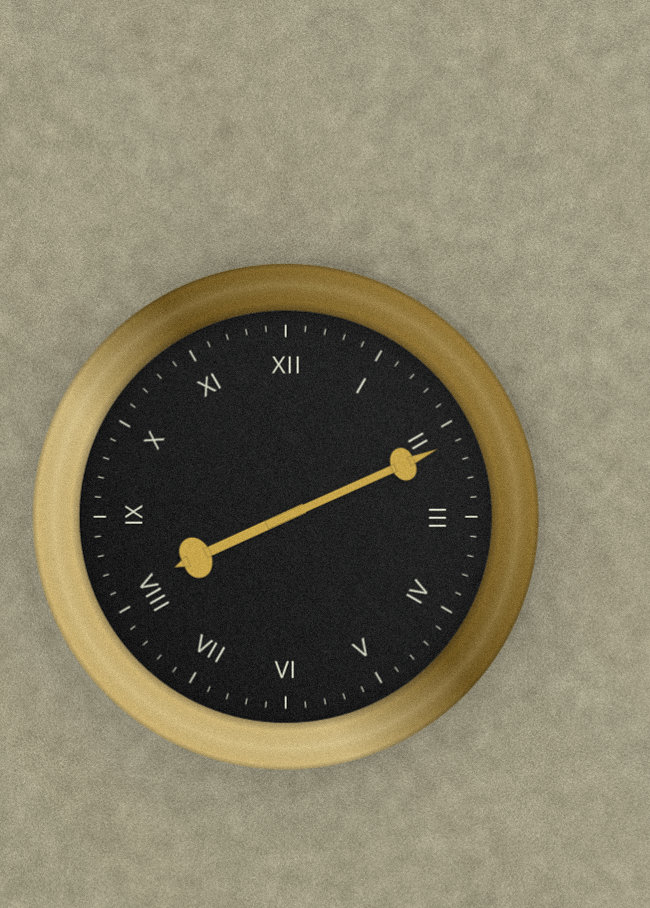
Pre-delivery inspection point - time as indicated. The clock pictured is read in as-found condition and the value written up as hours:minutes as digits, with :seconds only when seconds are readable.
8:11
